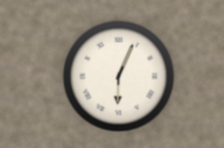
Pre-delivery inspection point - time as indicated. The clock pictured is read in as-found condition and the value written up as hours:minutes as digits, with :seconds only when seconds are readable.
6:04
